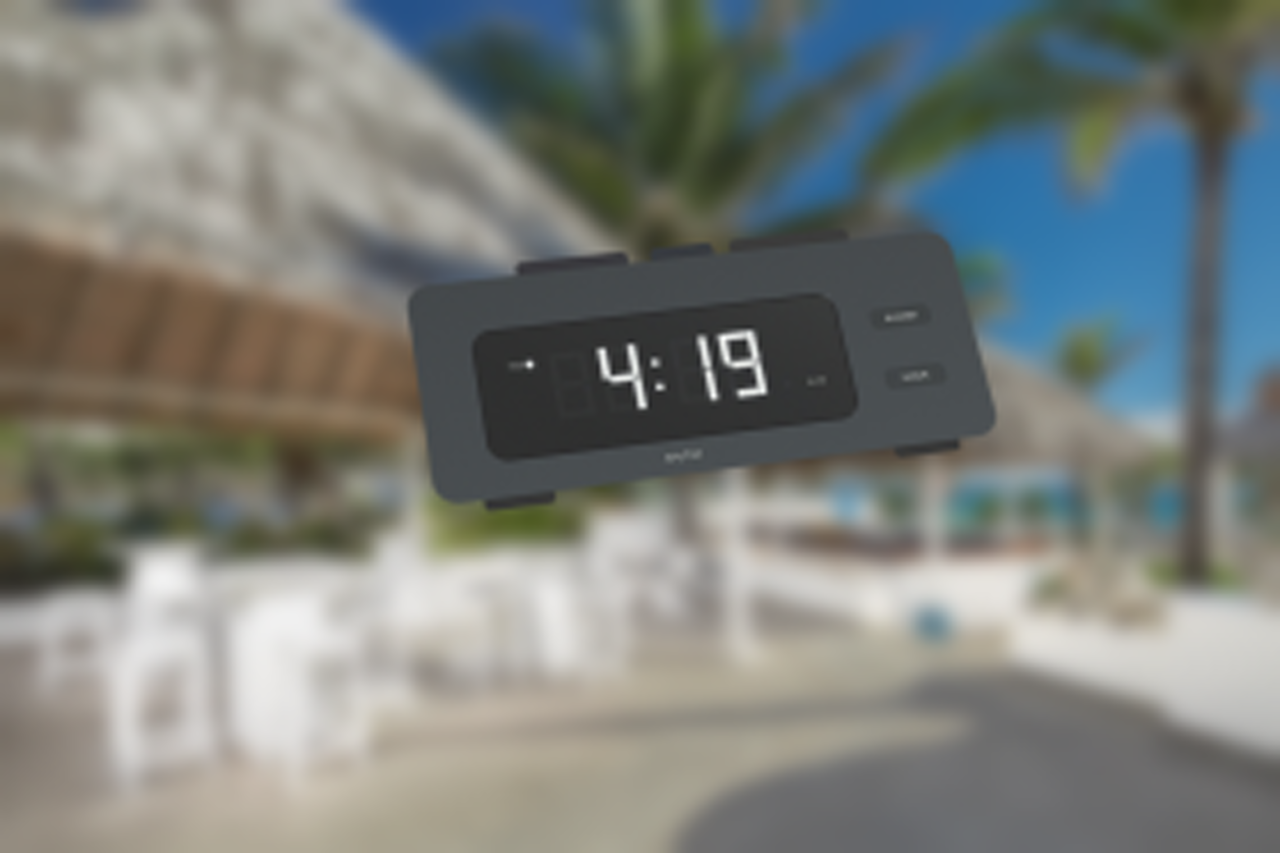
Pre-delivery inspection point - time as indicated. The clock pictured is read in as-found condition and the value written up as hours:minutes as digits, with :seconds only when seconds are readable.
4:19
